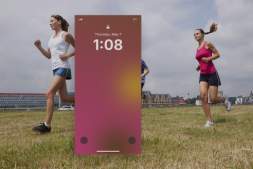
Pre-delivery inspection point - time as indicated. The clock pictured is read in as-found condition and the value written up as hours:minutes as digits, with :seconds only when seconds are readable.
1:08
